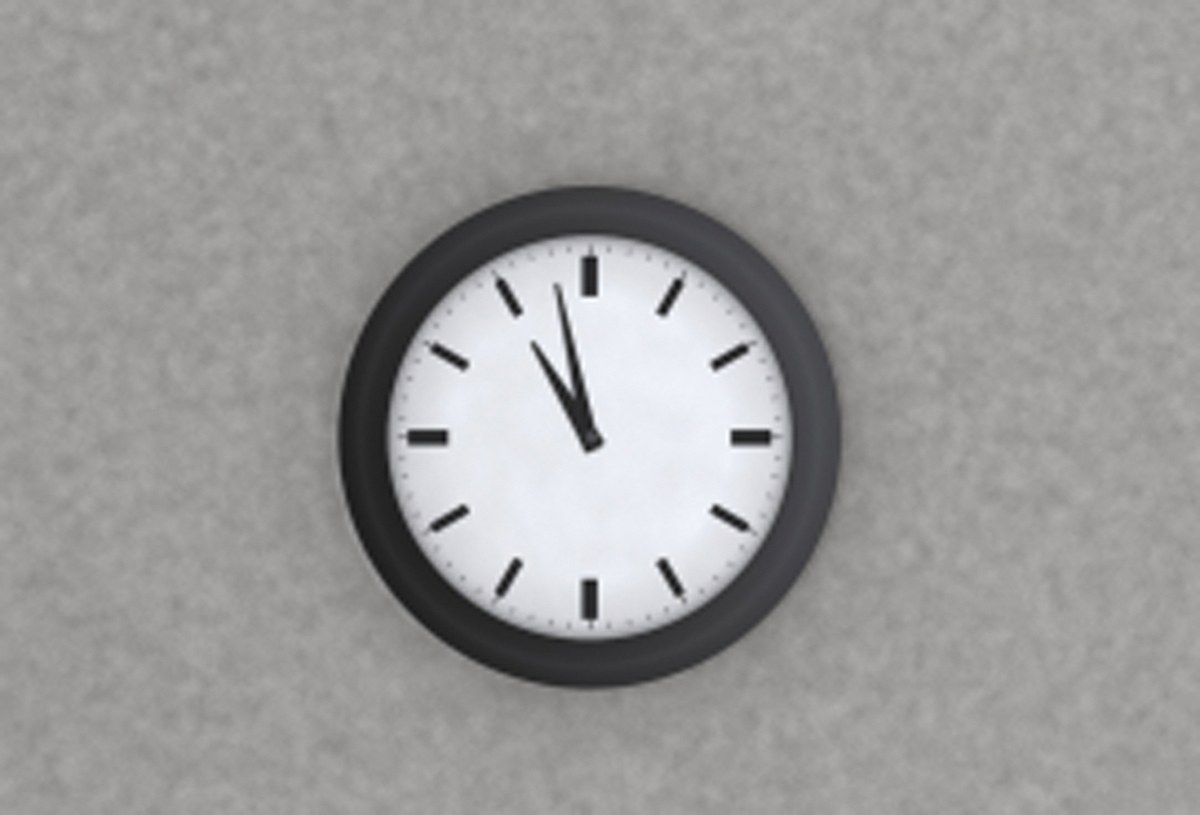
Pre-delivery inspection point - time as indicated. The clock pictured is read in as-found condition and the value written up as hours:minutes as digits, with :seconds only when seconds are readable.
10:58
